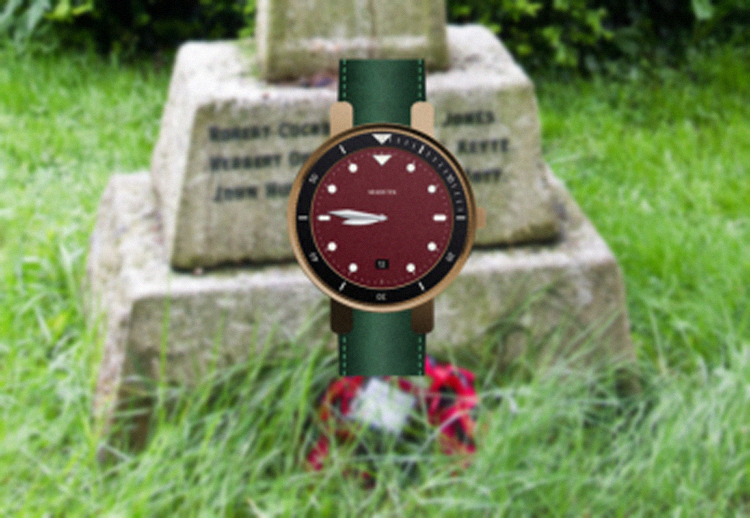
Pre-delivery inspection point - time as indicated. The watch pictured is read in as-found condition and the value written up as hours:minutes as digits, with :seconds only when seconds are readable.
8:46
